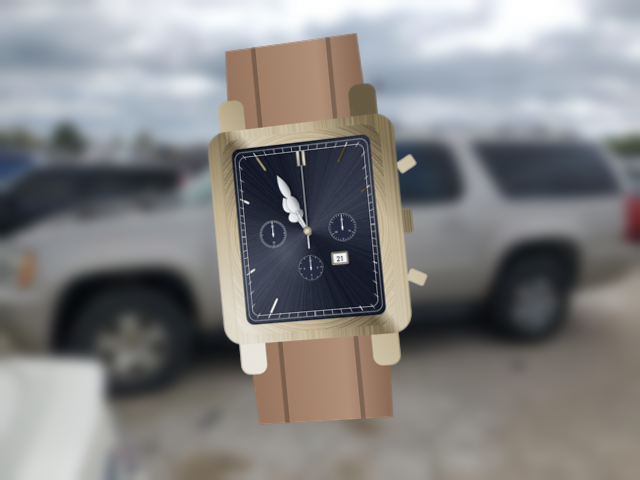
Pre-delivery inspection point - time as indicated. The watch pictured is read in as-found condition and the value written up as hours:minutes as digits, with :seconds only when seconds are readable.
10:56
